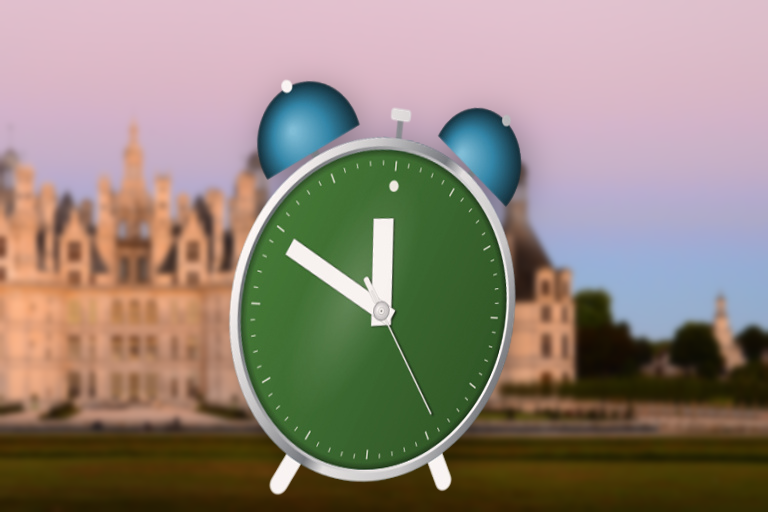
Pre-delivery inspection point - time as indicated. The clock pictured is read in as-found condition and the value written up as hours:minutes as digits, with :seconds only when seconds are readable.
11:49:24
